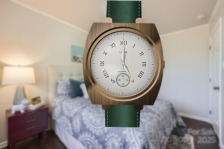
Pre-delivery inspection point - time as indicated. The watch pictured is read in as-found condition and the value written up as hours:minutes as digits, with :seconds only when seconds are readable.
5:00
